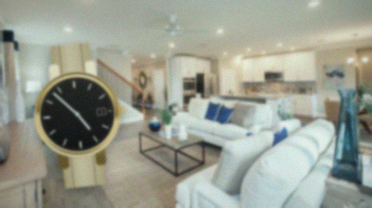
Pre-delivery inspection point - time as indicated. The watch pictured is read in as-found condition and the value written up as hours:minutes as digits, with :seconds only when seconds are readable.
4:53
